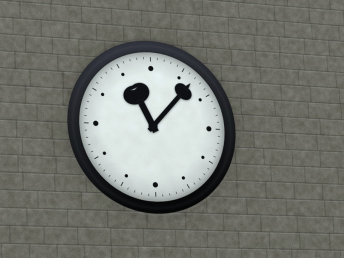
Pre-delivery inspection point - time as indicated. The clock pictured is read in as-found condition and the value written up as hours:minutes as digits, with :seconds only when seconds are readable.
11:07
